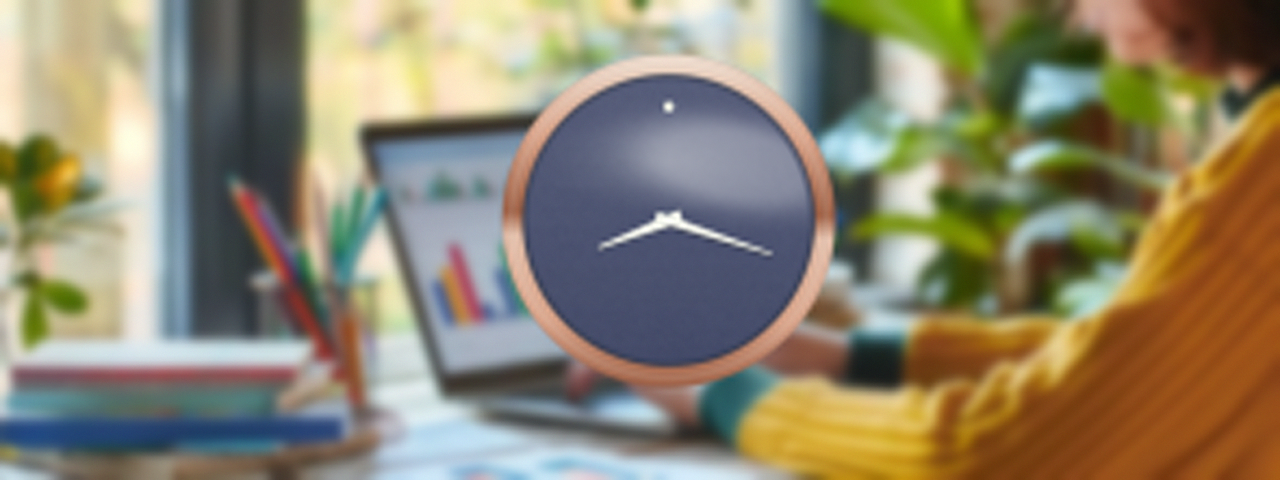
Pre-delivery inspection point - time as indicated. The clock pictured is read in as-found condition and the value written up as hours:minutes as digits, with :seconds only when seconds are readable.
8:18
